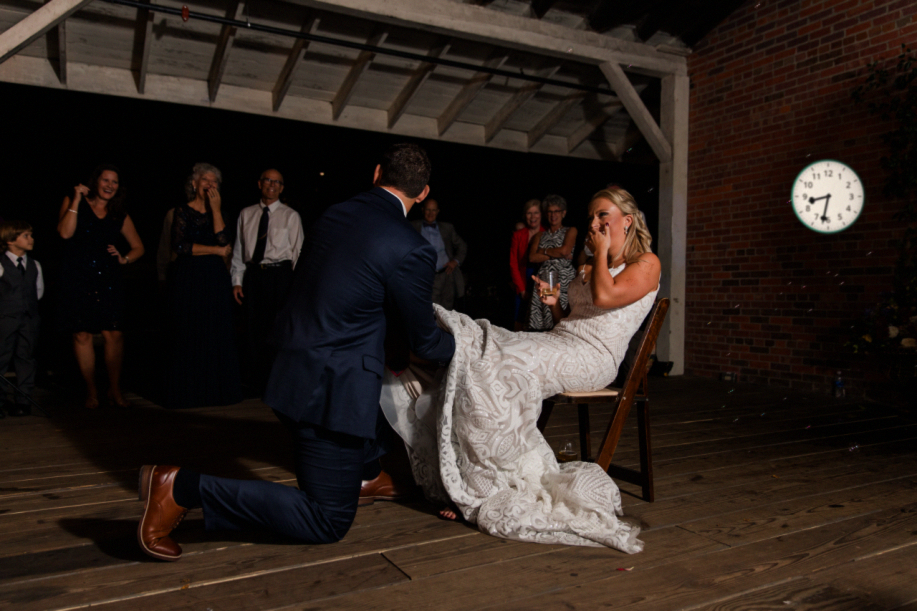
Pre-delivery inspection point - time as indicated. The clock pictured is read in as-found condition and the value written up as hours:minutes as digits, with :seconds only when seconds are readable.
8:32
